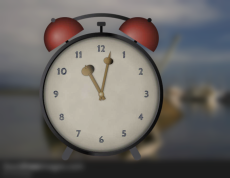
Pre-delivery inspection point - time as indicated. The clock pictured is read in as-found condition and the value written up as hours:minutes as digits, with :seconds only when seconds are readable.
11:02
